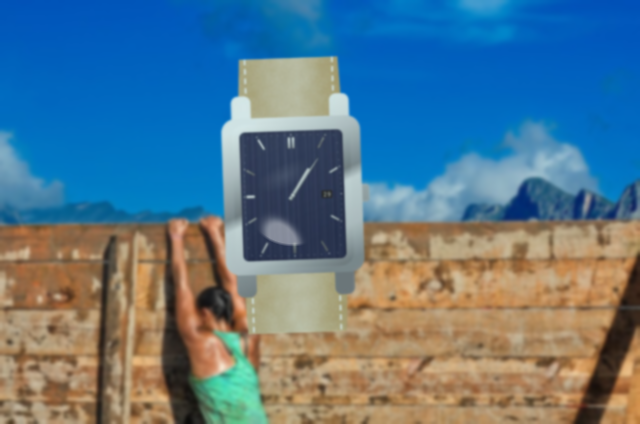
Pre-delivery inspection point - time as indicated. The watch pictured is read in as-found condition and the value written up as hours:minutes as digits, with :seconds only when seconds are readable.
1:06
